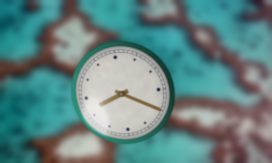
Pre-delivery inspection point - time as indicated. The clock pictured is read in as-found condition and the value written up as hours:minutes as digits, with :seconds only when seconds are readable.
8:20
